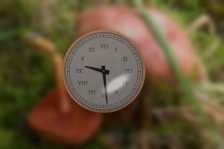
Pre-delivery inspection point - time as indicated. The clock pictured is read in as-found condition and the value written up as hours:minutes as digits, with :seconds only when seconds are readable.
9:29
